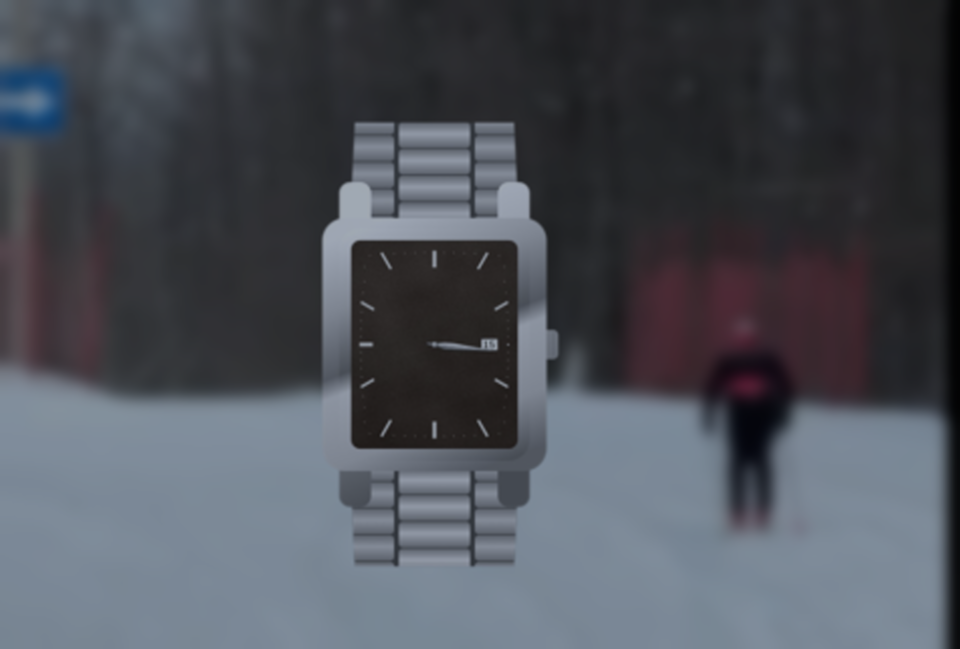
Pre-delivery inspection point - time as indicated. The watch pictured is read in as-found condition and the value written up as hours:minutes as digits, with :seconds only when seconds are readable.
3:16
